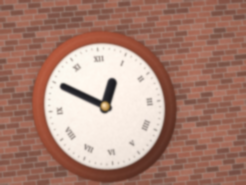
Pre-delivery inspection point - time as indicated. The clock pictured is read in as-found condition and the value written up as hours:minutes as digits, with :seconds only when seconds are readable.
12:50
